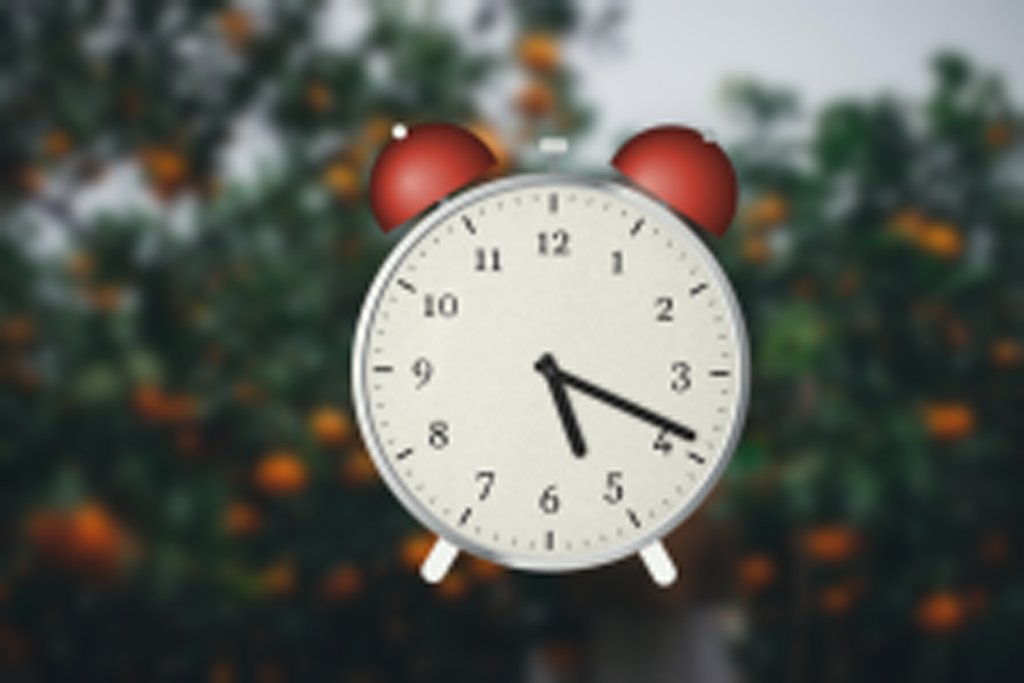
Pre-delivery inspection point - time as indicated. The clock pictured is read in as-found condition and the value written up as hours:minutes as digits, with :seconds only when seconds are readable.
5:19
